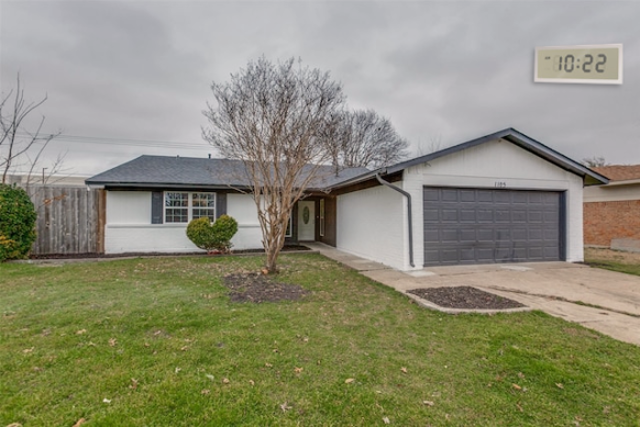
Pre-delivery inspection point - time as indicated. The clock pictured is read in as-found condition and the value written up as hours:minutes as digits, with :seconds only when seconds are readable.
10:22
